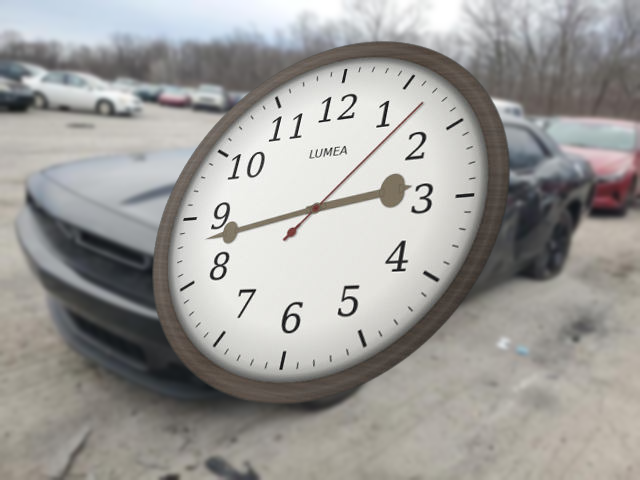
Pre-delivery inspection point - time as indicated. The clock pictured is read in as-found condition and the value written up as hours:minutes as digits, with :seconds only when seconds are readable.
2:43:07
